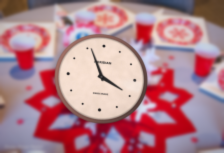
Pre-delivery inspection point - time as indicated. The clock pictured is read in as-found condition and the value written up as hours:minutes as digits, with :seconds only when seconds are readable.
3:56
